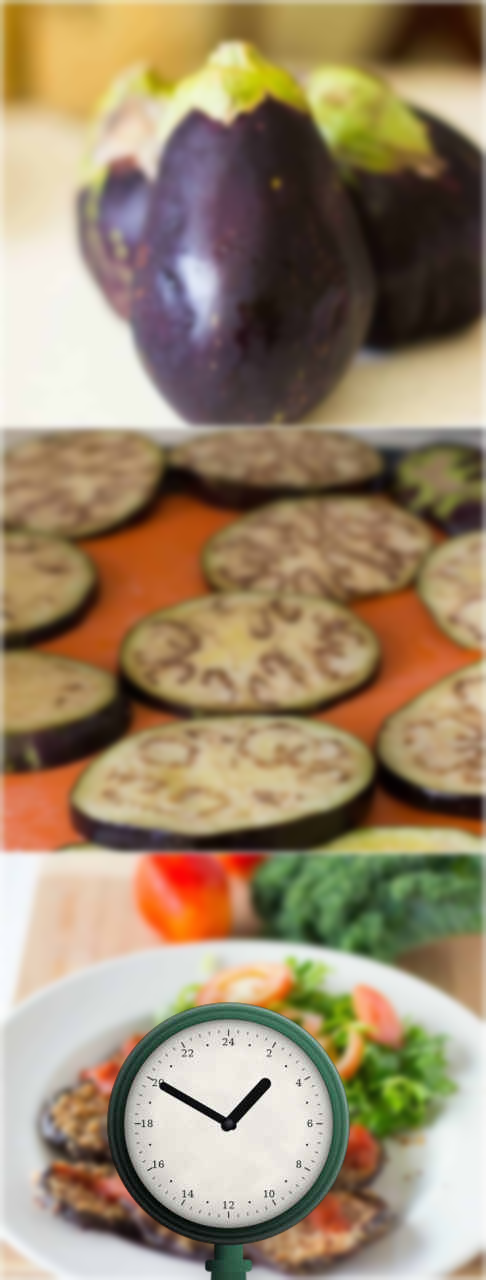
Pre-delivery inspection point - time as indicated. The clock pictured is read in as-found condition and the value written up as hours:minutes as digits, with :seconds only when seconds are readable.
2:50
